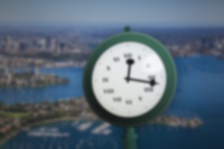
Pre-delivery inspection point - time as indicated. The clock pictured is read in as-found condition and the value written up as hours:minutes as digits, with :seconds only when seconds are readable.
12:17
